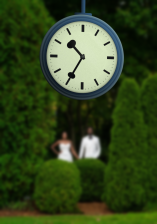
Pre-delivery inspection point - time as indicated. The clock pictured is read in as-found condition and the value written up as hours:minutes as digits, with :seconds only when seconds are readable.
10:35
